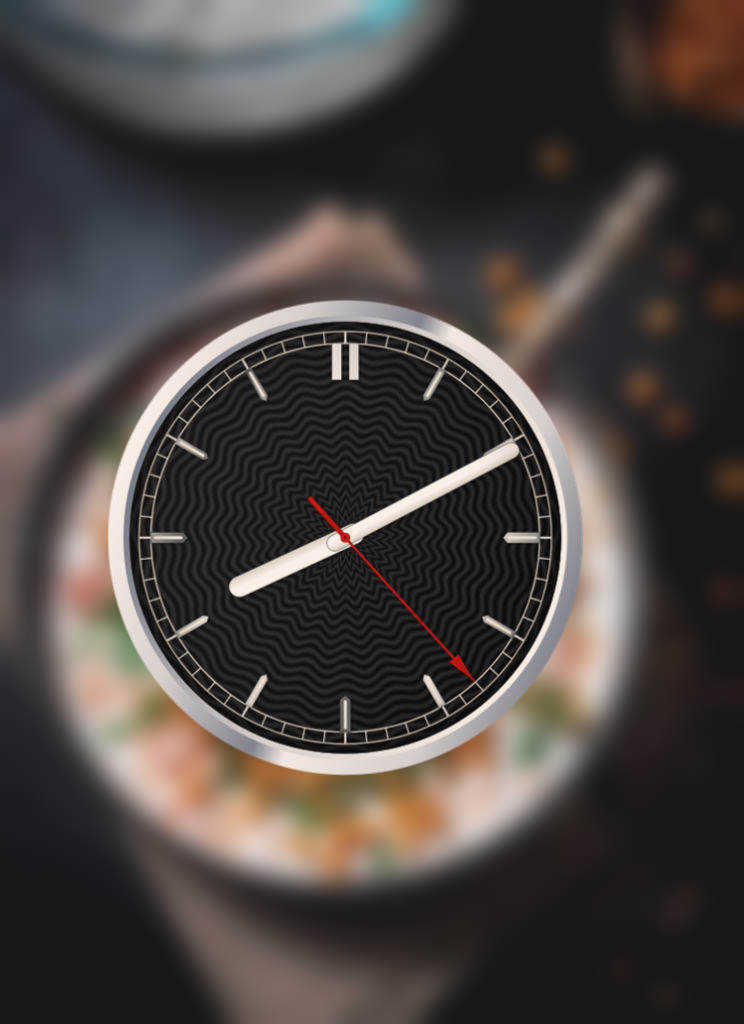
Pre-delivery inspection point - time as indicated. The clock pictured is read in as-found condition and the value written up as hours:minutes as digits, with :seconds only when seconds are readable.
8:10:23
